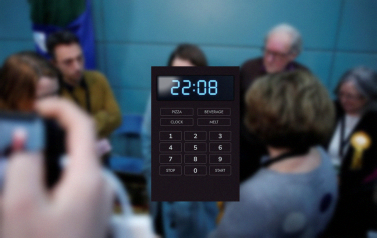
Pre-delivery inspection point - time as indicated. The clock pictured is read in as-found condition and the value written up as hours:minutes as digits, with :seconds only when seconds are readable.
22:08
